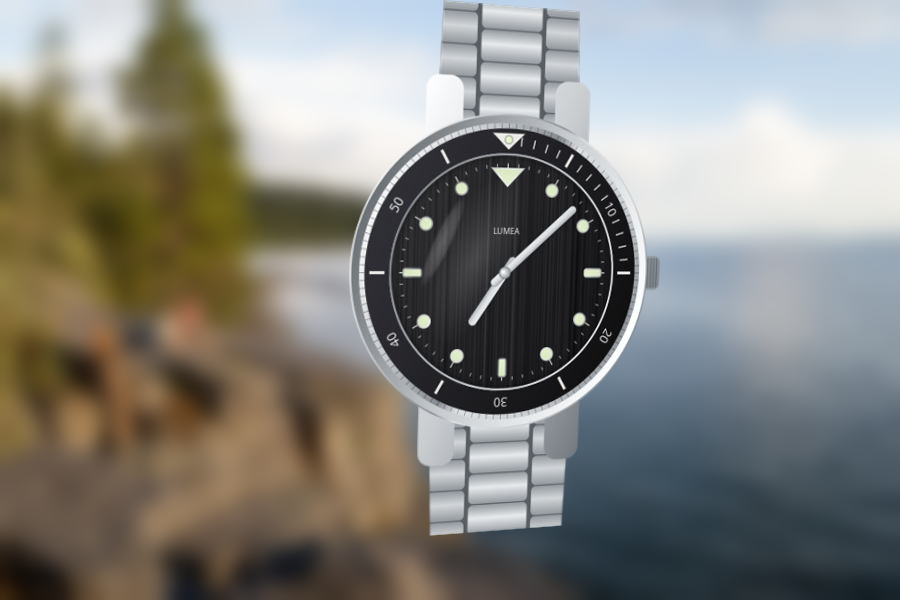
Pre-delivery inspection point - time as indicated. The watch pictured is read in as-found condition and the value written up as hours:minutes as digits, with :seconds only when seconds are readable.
7:08
